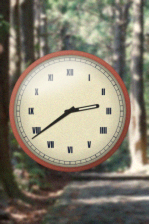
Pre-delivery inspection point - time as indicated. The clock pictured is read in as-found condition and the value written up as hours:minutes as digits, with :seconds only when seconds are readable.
2:39
